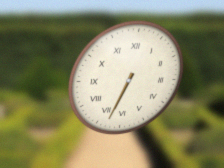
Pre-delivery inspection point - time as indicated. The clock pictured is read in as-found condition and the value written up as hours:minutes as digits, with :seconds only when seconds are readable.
6:33
